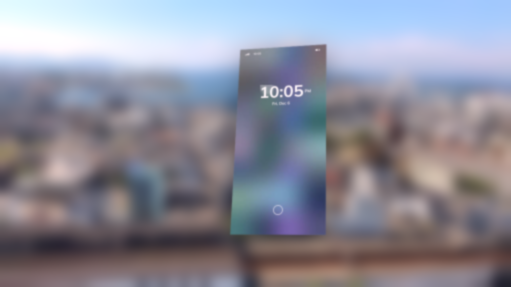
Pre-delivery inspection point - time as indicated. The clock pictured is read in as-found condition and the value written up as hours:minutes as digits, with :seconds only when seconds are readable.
10:05
